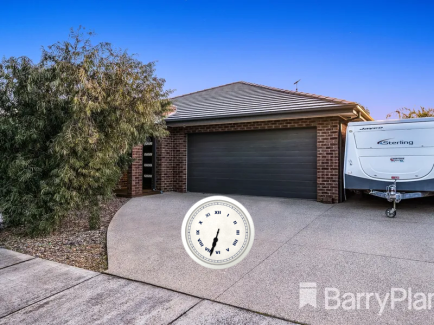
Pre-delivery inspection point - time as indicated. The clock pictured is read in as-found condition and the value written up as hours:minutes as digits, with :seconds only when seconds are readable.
6:33
